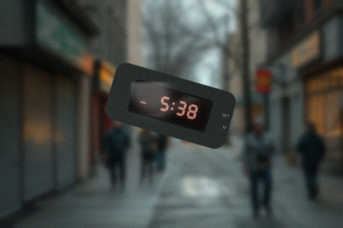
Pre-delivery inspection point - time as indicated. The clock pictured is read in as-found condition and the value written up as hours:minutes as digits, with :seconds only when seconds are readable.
5:38
